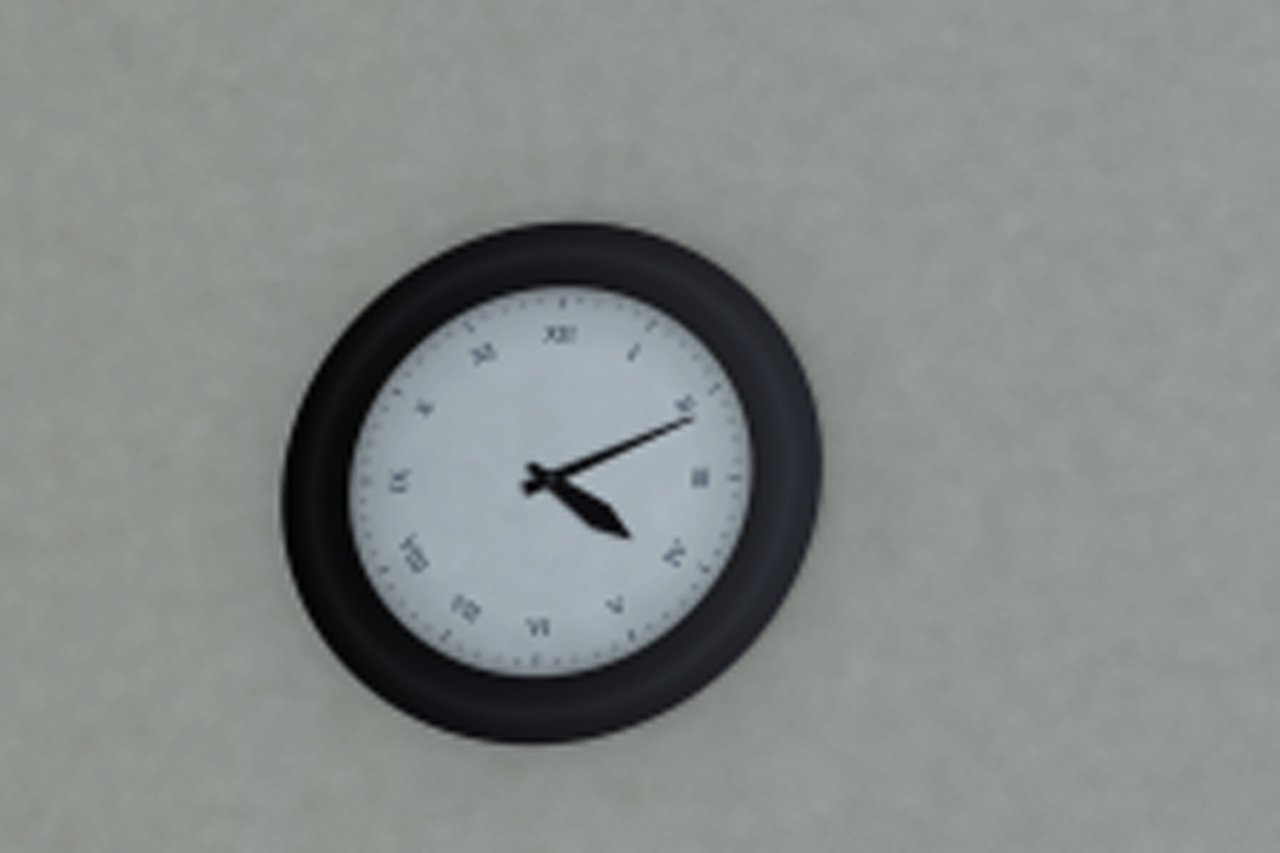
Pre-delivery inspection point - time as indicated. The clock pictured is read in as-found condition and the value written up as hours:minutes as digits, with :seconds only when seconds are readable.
4:11
